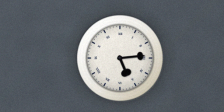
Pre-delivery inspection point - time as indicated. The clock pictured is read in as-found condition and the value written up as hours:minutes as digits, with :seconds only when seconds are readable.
5:14
